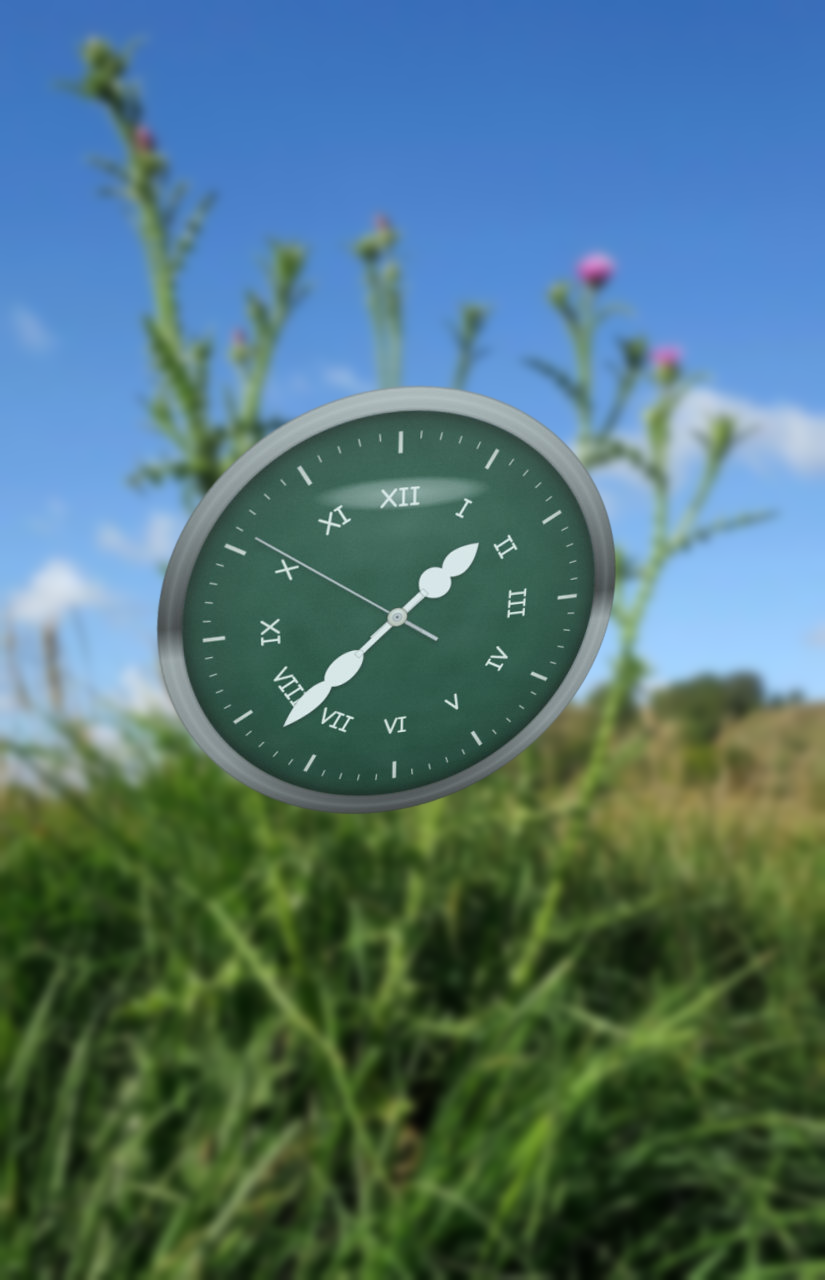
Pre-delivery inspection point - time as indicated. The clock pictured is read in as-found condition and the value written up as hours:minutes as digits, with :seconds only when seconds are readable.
1:37:51
